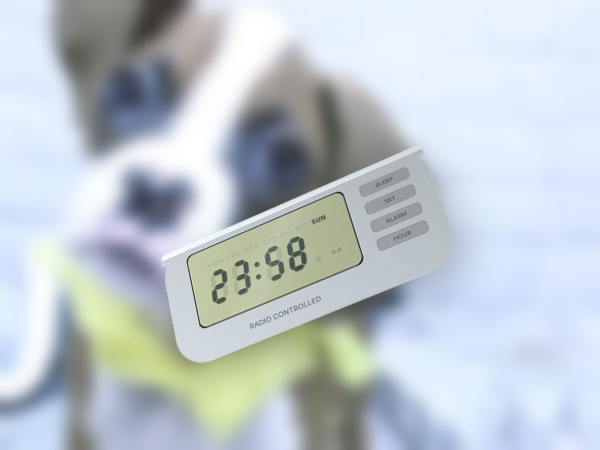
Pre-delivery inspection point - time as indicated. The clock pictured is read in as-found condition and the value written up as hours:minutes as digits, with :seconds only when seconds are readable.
23:58
